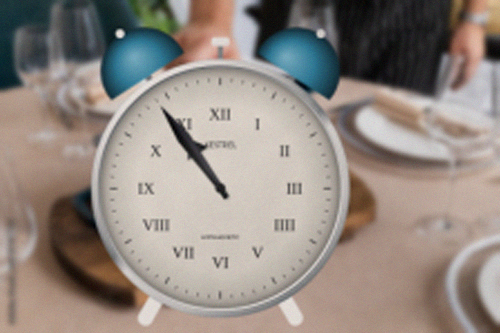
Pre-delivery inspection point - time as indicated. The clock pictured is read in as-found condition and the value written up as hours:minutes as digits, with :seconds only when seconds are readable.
10:54
